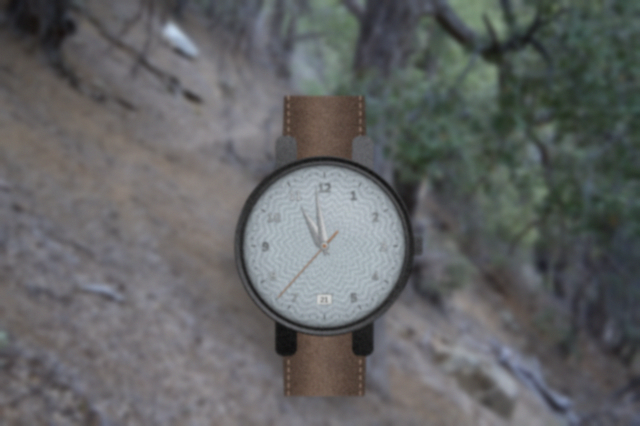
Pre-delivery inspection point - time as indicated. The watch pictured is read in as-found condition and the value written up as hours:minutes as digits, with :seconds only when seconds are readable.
10:58:37
